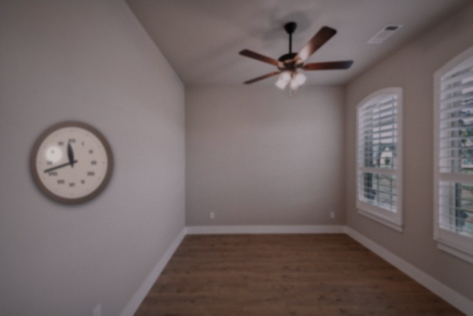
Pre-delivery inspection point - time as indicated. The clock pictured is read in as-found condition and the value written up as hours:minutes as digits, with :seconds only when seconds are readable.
11:42
